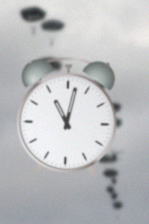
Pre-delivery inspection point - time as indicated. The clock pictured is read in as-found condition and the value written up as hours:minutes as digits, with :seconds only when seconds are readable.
11:02
